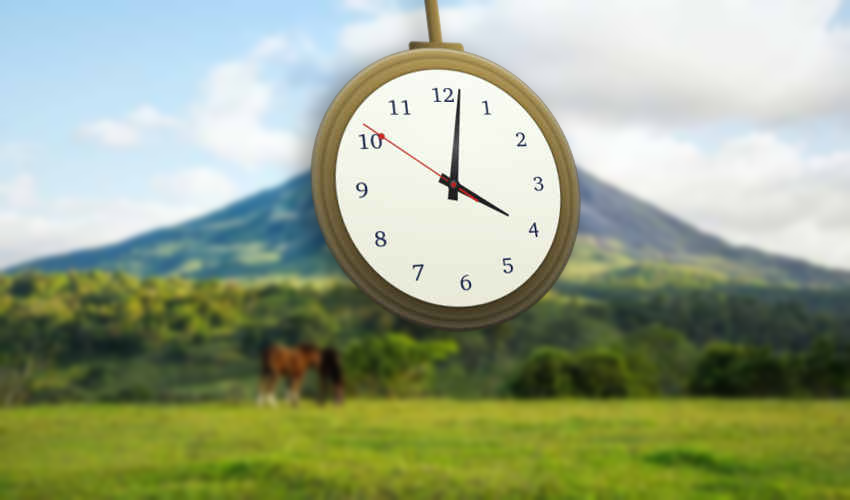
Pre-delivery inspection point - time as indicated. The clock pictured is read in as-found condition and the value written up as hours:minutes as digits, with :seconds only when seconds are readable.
4:01:51
